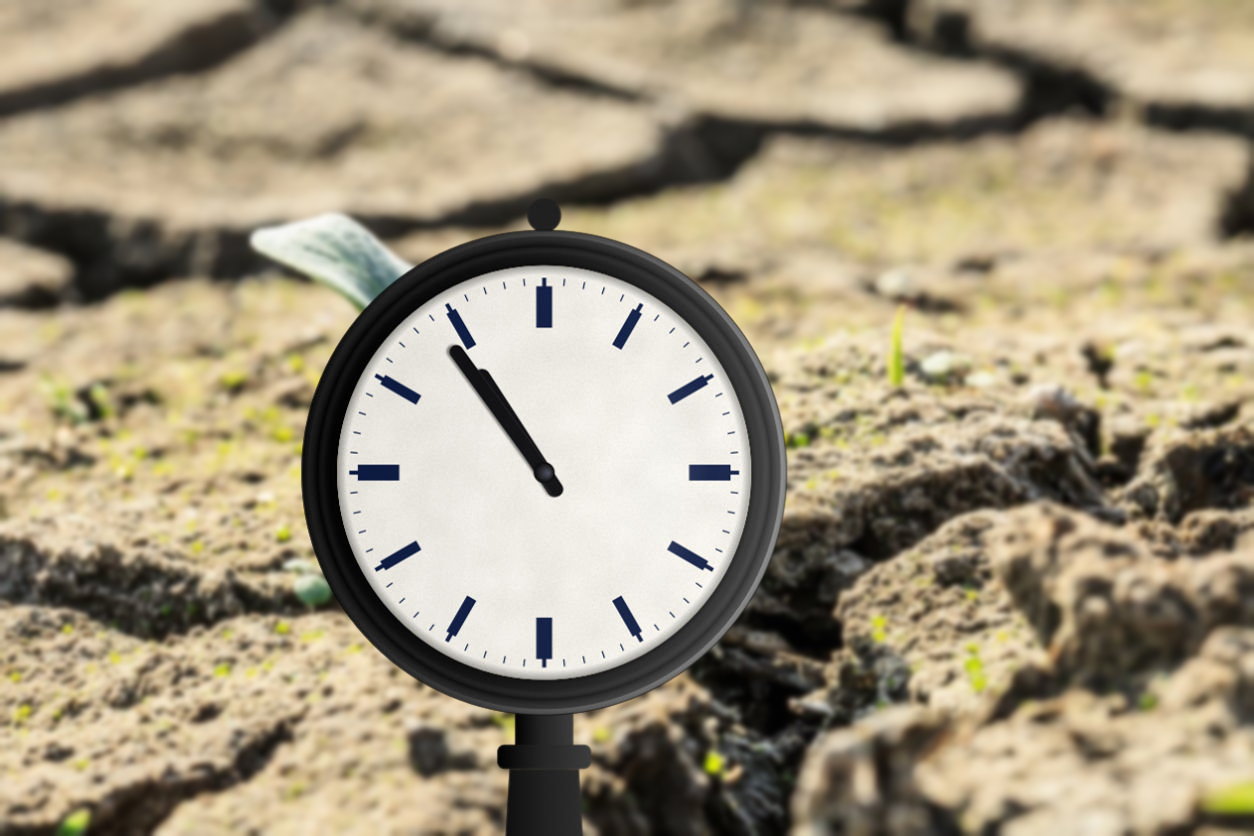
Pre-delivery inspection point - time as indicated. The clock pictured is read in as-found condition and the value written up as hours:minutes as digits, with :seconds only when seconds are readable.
10:54
